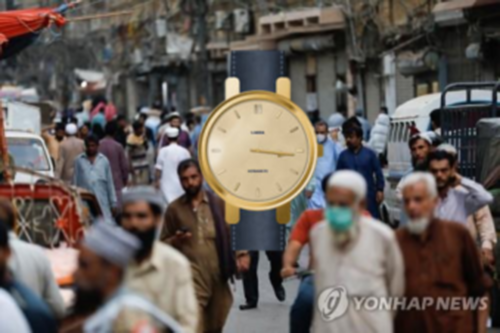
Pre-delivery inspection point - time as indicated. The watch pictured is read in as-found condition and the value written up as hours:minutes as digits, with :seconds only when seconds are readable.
3:16
